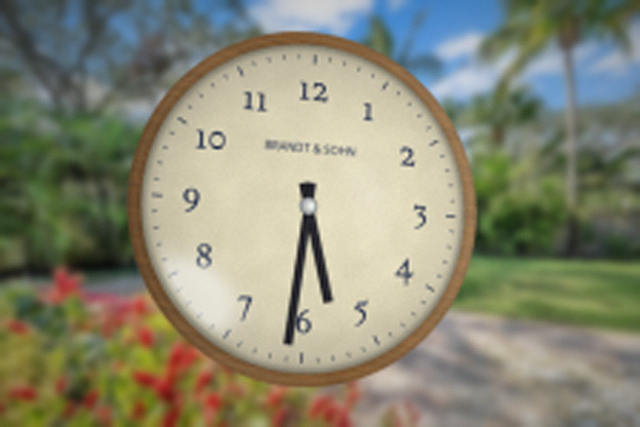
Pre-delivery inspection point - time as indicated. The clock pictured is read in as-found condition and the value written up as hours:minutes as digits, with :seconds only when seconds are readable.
5:31
